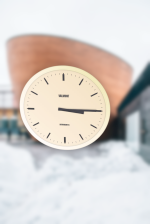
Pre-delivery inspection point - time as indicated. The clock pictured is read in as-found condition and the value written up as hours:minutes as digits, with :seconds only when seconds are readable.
3:15
